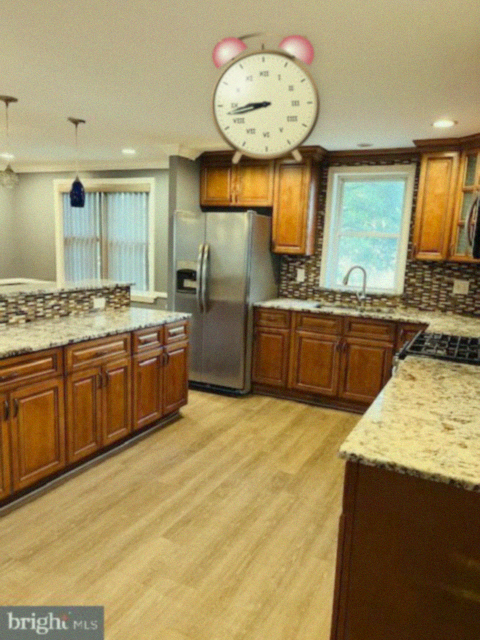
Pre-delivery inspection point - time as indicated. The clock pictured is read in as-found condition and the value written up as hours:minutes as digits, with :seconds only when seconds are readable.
8:43
